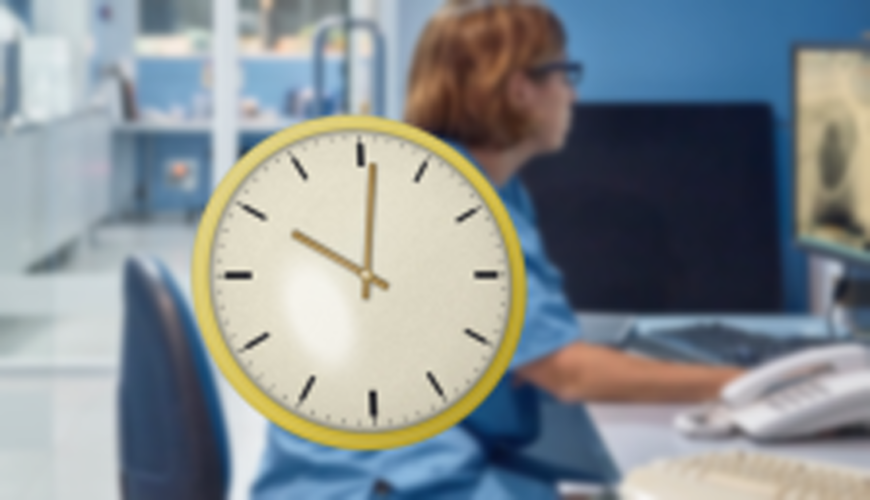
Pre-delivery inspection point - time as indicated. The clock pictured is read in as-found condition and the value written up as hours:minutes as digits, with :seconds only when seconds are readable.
10:01
